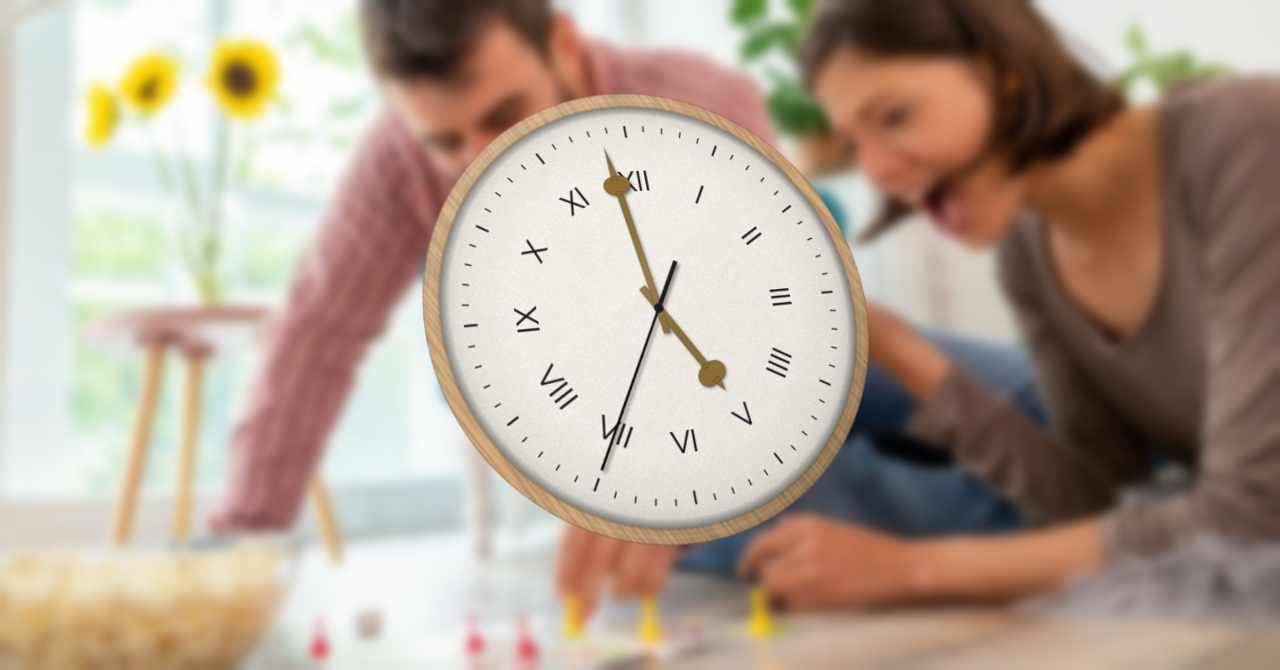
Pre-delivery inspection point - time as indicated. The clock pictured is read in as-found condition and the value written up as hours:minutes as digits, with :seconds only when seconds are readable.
4:58:35
